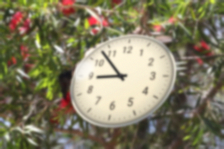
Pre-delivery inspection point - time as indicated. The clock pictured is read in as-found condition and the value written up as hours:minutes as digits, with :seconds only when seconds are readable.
8:53
